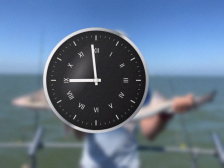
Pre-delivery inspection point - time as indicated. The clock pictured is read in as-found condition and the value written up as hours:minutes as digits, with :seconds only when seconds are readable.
8:59
